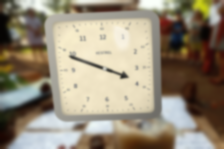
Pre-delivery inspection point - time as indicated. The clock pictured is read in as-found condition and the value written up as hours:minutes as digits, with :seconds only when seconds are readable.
3:49
